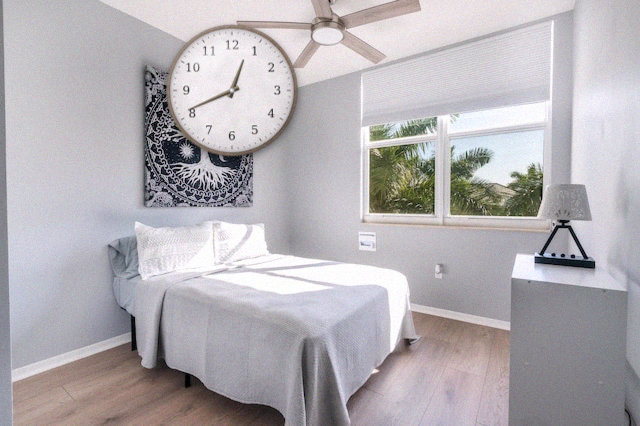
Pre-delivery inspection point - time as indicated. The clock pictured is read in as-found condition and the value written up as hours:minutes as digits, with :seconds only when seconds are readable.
12:41
